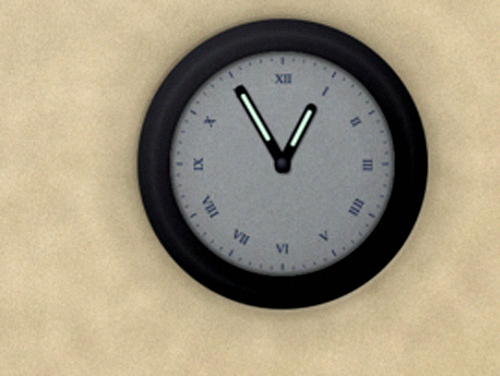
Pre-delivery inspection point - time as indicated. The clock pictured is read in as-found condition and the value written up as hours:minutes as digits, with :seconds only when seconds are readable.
12:55
